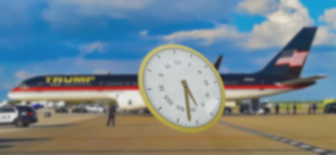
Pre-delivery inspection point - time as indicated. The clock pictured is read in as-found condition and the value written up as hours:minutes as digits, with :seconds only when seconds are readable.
5:32
